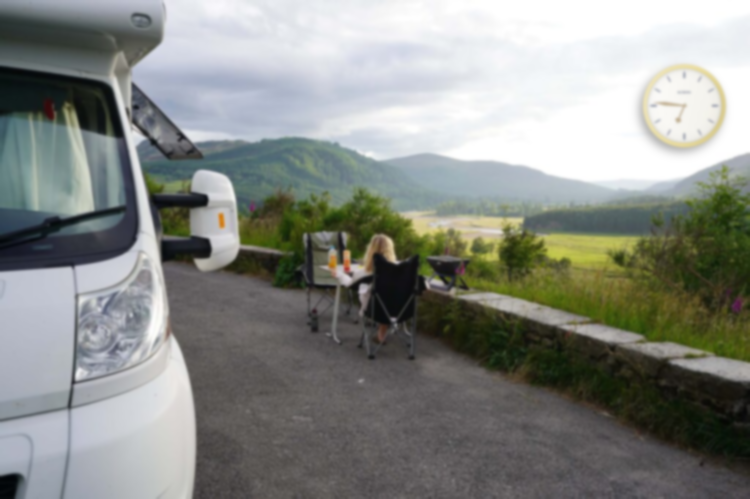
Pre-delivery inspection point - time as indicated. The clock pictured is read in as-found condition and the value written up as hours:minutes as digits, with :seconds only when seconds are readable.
6:46
